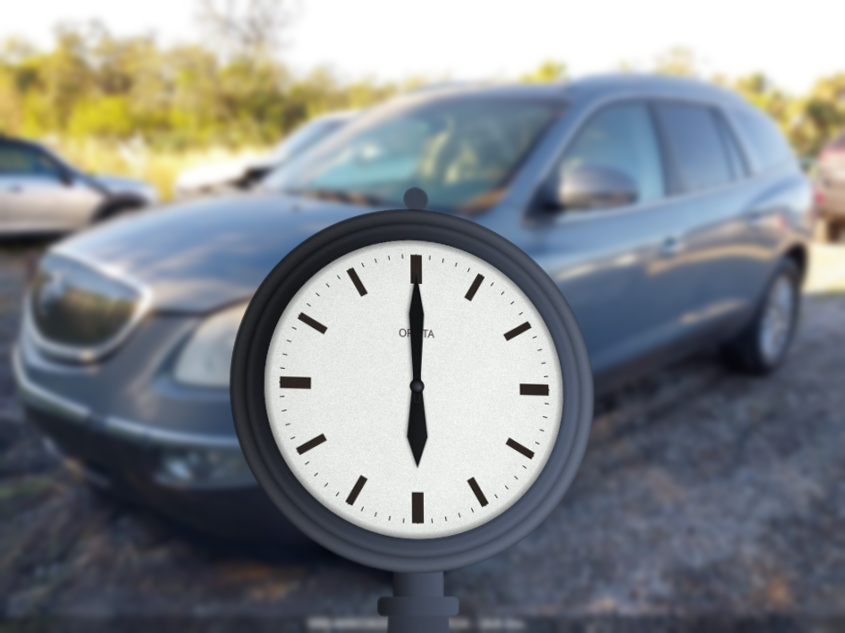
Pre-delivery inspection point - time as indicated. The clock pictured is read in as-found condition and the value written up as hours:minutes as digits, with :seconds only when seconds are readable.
6:00
